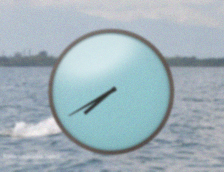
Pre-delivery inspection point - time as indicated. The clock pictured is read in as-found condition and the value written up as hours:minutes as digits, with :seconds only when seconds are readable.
7:40
